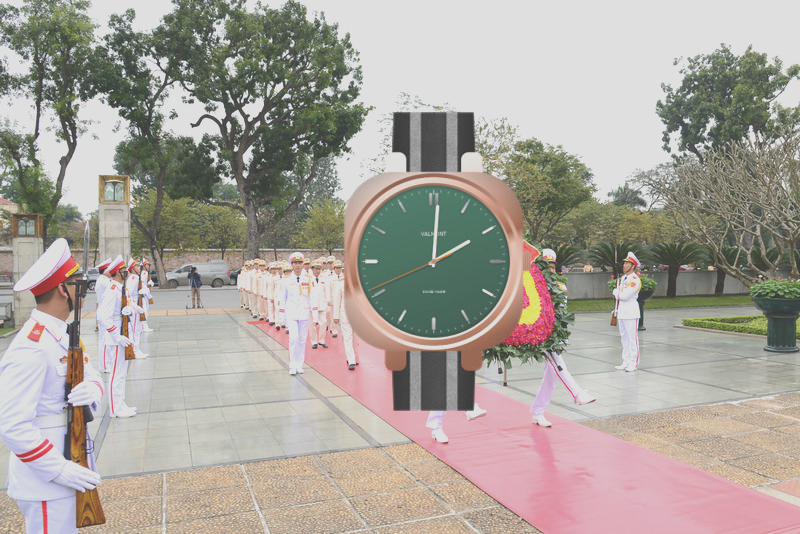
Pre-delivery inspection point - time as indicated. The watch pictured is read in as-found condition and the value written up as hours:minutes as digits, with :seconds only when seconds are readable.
2:00:41
